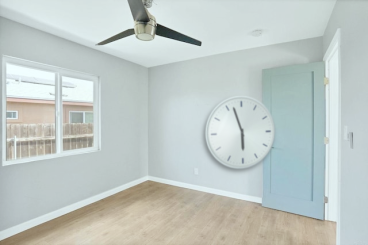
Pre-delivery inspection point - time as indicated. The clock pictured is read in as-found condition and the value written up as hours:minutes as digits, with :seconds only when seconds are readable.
5:57
